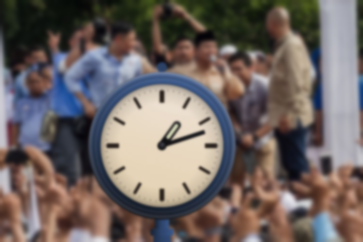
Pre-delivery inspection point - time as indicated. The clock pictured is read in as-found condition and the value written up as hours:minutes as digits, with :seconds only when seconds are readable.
1:12
